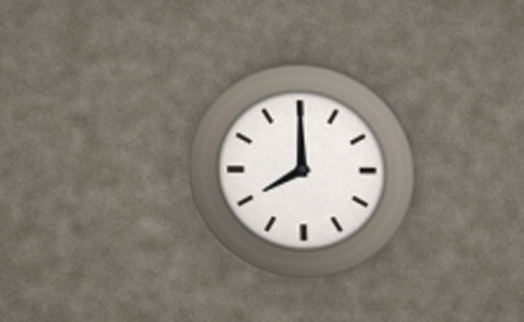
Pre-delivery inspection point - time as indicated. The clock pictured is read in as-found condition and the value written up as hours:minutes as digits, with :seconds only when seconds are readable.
8:00
